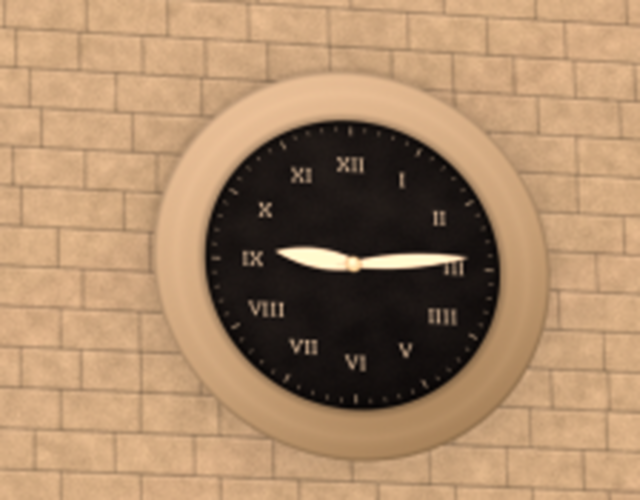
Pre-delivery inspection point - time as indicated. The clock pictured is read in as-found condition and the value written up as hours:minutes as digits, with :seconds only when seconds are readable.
9:14
